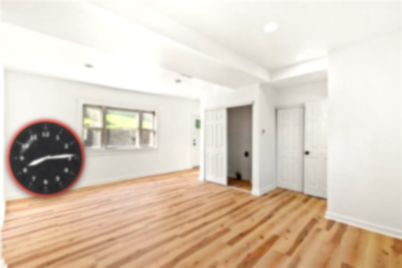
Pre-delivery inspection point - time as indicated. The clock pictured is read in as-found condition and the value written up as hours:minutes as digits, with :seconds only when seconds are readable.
8:14
